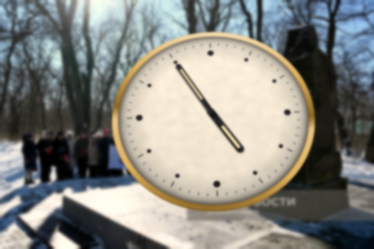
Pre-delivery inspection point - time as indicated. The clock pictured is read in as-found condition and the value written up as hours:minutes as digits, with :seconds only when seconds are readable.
4:55
